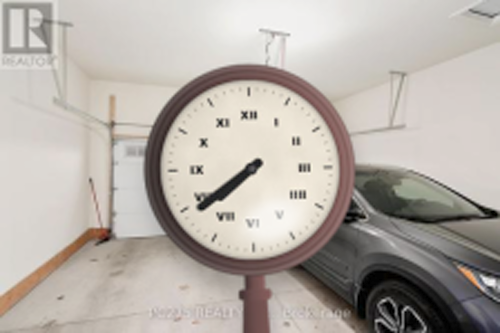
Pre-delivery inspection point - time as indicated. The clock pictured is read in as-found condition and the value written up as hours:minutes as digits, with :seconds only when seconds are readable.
7:39
